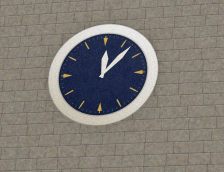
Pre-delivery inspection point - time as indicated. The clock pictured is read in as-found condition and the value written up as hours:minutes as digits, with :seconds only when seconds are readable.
12:07
